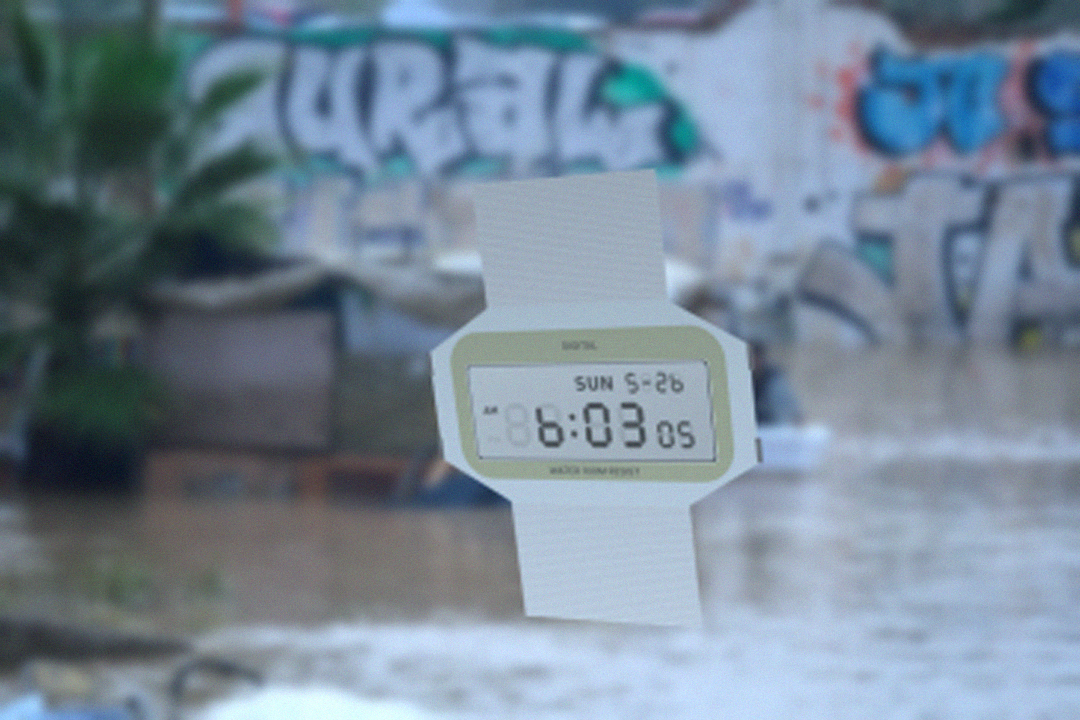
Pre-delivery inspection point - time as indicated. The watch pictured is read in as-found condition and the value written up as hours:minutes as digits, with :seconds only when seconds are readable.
6:03:05
